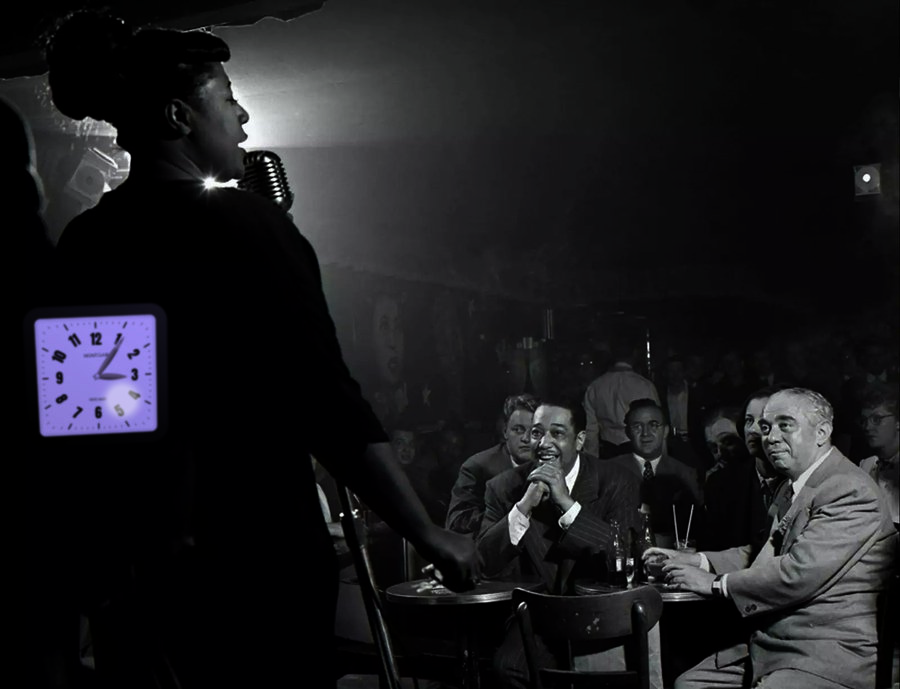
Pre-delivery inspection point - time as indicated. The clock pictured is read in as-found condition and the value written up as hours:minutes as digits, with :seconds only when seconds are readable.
3:06
